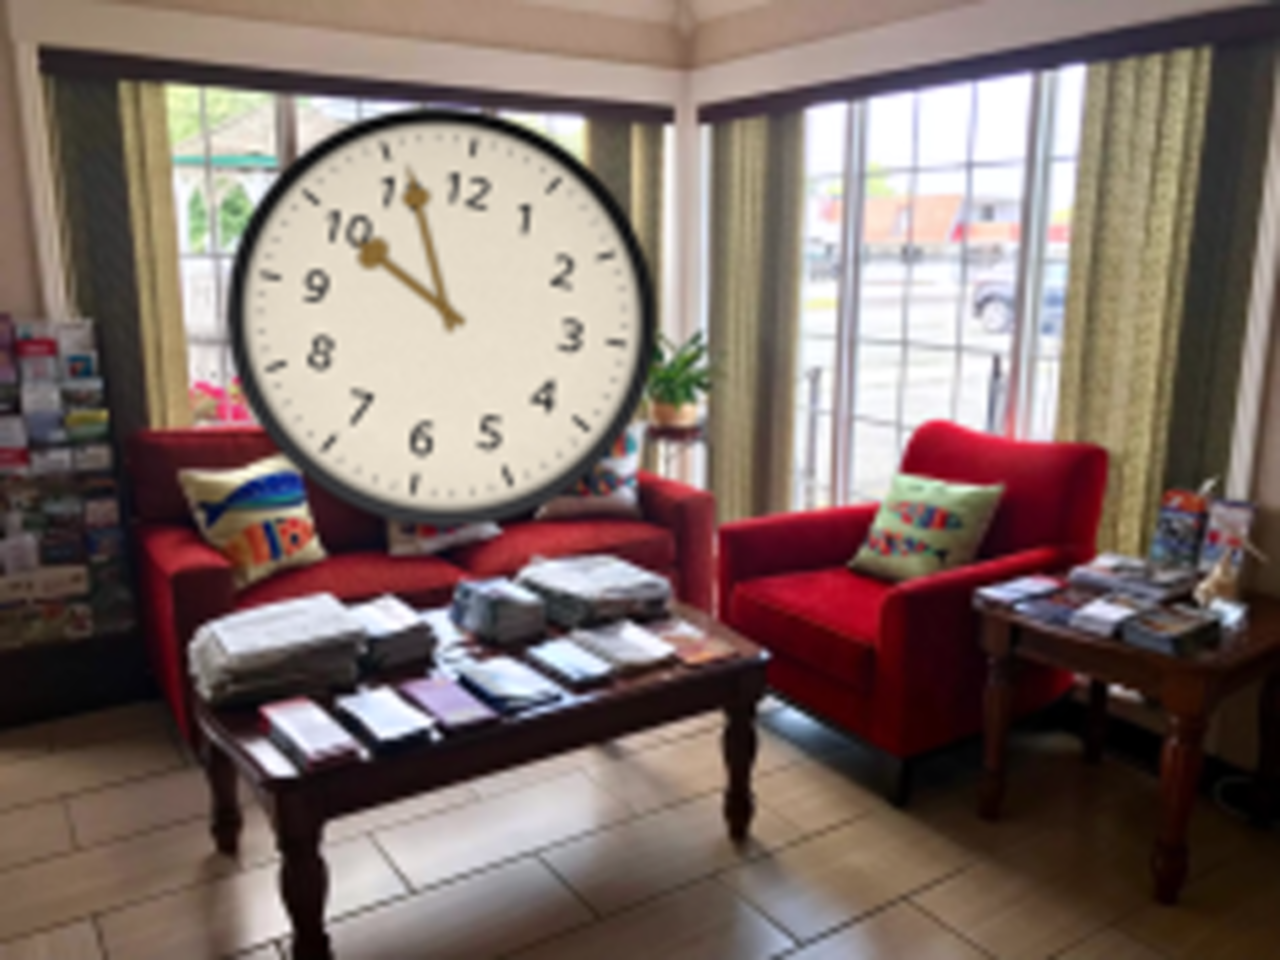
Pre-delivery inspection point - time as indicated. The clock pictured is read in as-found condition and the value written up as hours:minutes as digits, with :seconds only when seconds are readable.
9:56
